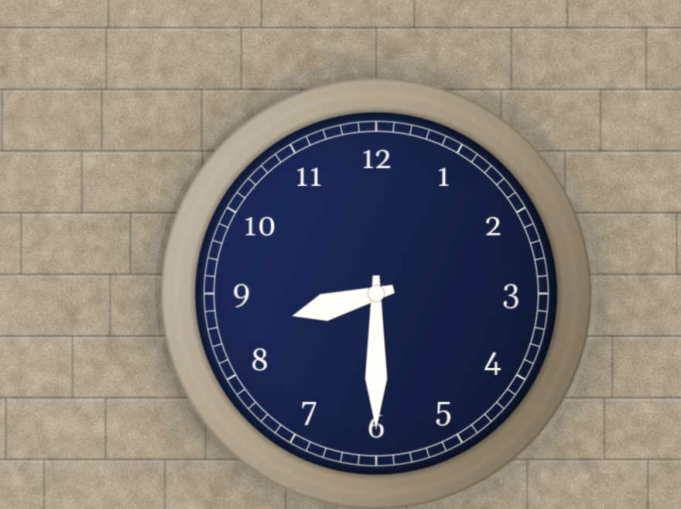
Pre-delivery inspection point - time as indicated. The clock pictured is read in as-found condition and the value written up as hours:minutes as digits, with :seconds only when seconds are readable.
8:30
